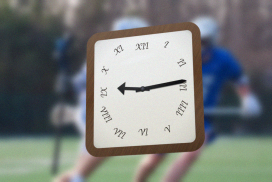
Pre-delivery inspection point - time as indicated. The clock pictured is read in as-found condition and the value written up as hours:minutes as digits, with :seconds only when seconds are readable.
9:14
